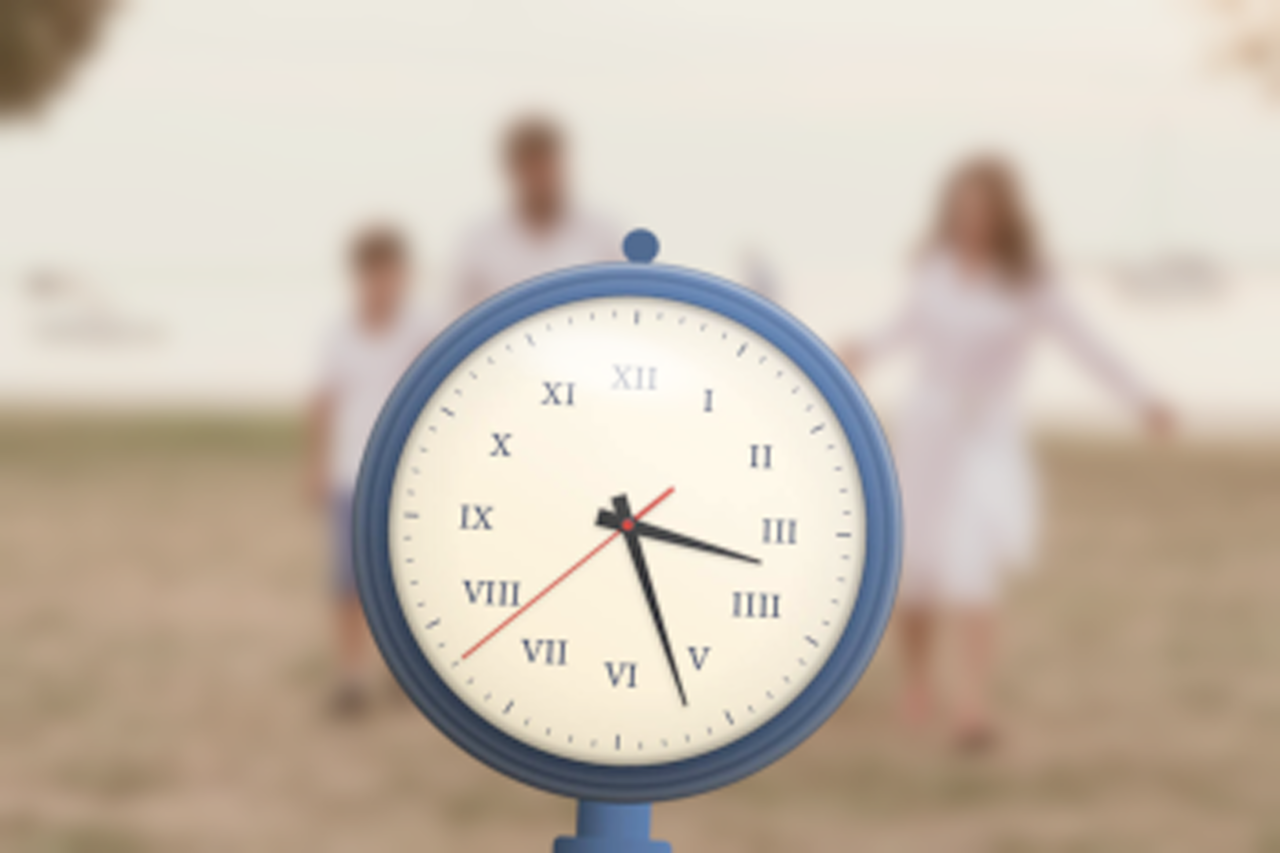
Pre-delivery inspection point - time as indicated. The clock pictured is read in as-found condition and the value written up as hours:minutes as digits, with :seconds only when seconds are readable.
3:26:38
